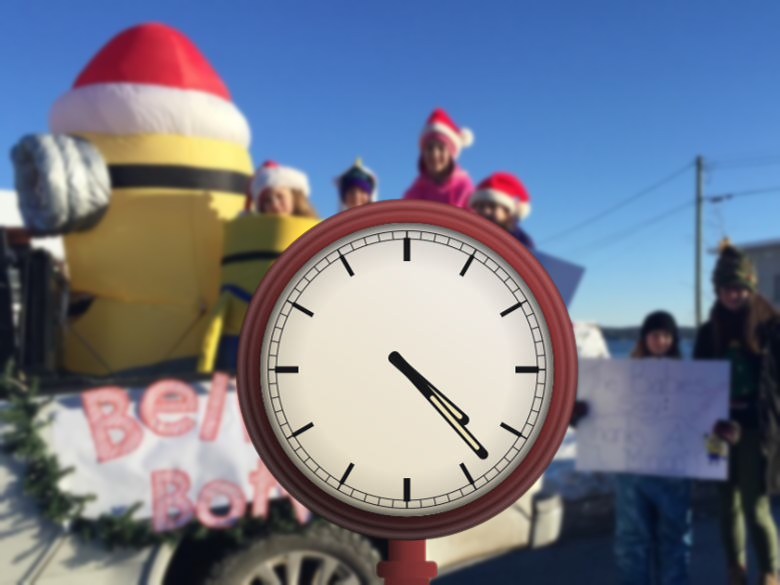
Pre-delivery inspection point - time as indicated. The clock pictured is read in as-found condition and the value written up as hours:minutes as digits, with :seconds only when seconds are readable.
4:23
